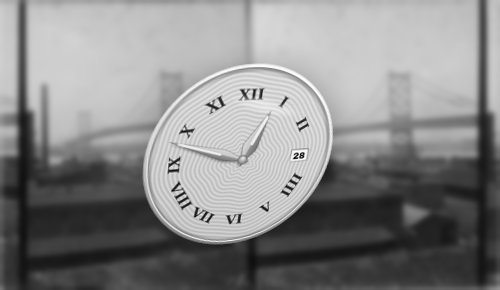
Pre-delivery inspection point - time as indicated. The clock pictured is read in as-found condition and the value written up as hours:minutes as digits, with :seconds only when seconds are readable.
12:48
